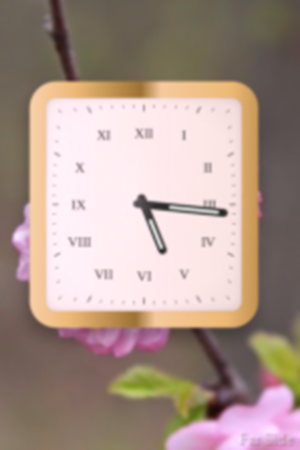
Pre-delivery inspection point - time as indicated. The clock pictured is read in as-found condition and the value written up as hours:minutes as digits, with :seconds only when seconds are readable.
5:16
